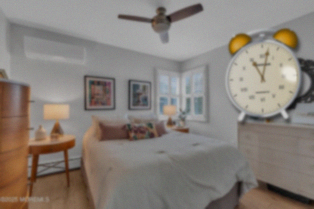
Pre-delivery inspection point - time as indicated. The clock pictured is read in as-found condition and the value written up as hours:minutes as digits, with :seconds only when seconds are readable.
11:02
